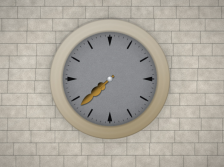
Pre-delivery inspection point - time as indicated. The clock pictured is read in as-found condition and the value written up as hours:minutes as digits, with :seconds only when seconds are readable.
7:38
